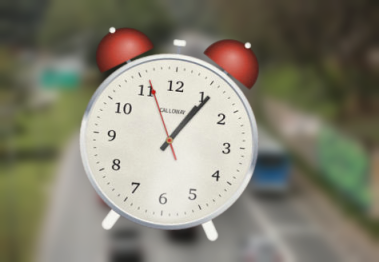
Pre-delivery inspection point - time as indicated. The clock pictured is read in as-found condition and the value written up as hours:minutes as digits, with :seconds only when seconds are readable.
1:05:56
